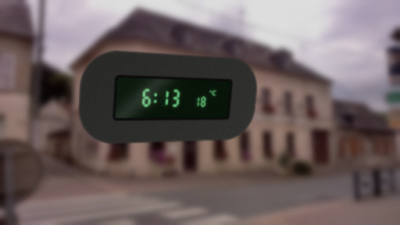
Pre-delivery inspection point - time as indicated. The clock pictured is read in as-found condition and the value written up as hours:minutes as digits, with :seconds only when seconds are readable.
6:13
